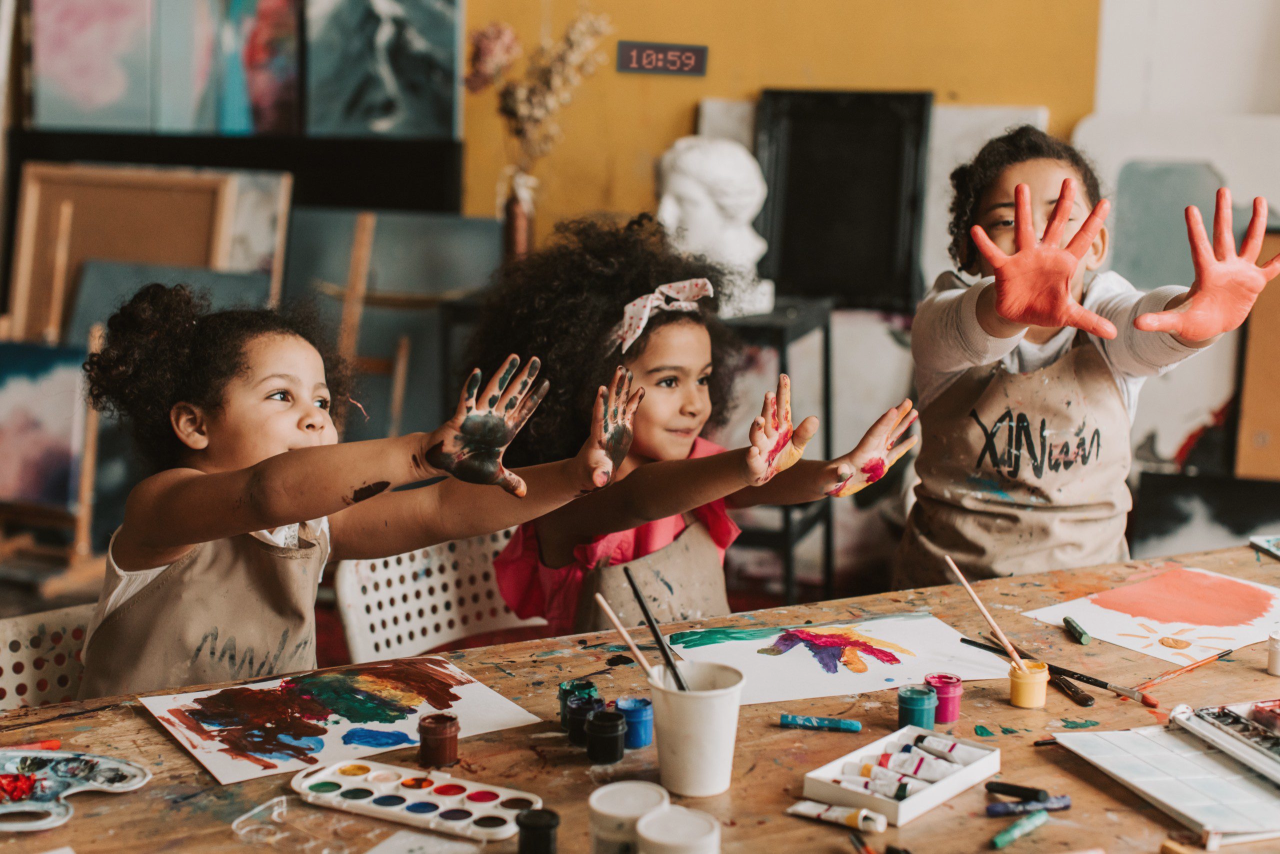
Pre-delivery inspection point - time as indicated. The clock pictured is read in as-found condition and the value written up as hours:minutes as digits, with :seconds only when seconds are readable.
10:59
